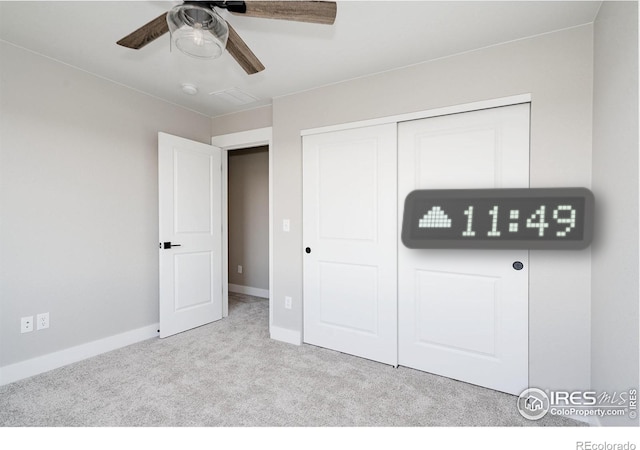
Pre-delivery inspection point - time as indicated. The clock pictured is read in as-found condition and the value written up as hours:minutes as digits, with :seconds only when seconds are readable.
11:49
